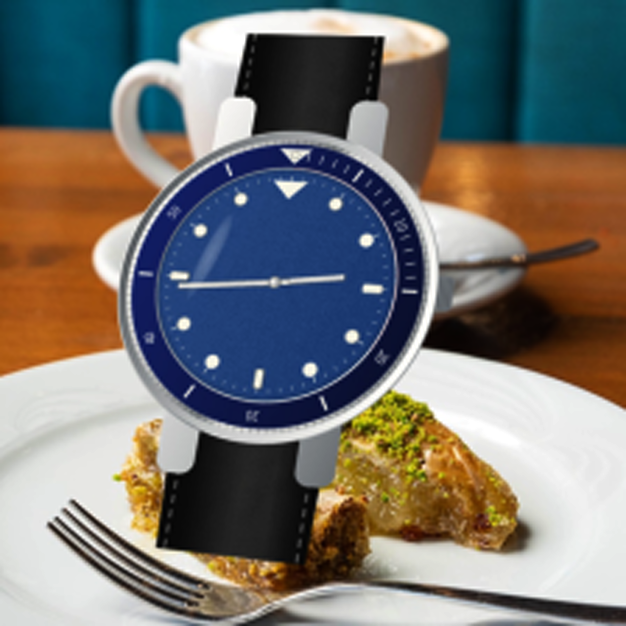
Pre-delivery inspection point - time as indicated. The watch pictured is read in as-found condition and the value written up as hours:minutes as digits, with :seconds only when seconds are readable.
2:44
